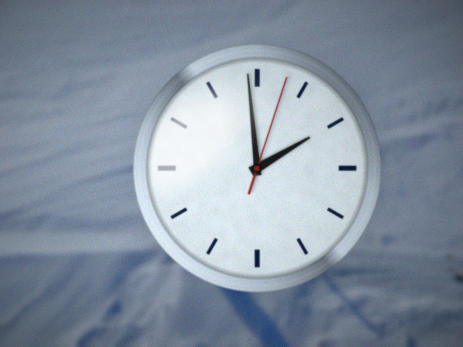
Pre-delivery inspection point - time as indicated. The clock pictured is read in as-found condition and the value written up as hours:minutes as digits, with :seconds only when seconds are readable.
1:59:03
